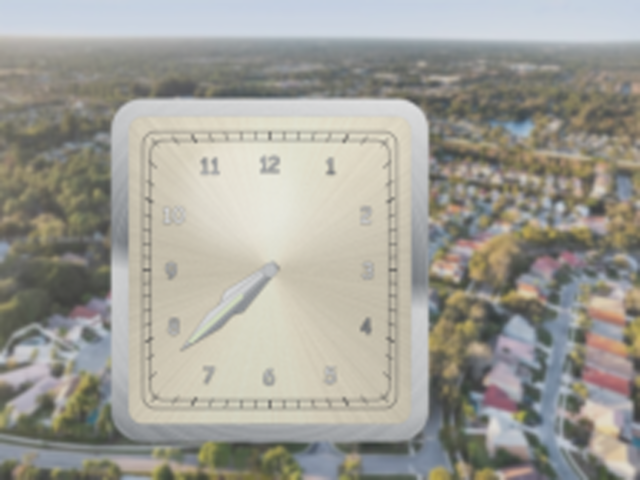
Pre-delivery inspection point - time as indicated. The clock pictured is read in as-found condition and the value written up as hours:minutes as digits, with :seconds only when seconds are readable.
7:38
